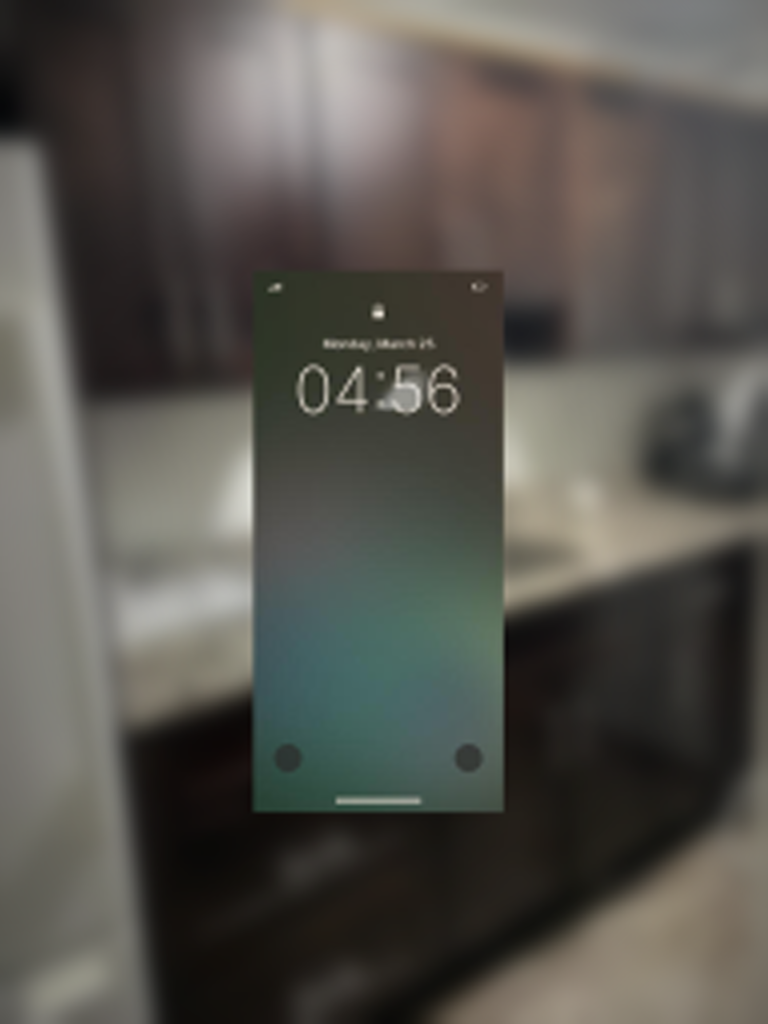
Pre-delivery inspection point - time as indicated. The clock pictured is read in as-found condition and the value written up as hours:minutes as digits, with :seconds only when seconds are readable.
4:56
